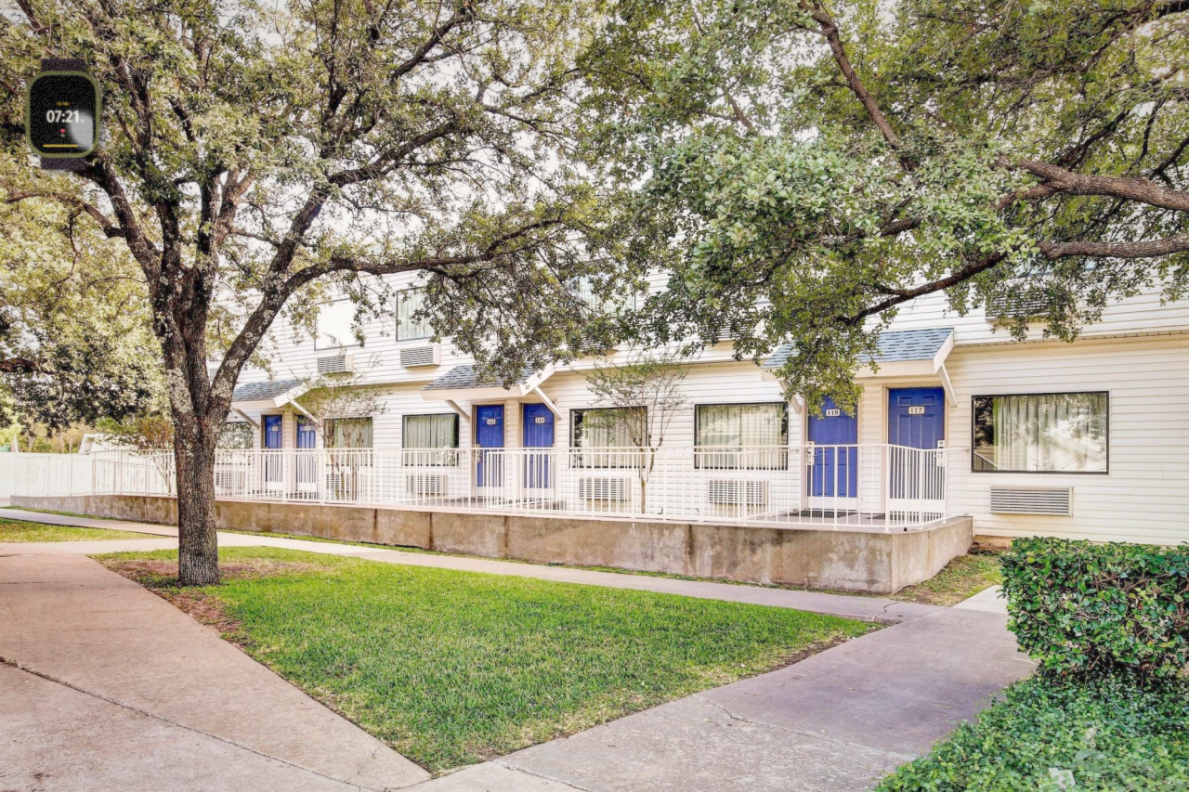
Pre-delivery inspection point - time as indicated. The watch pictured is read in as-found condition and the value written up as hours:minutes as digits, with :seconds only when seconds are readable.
7:21
